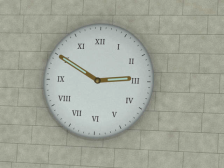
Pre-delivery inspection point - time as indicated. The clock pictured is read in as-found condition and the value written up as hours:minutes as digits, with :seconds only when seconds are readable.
2:50
